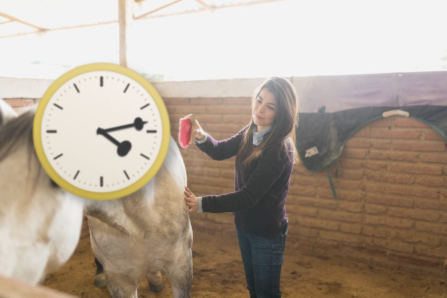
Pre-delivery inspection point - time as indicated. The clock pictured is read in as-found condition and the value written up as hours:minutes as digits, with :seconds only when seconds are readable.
4:13
